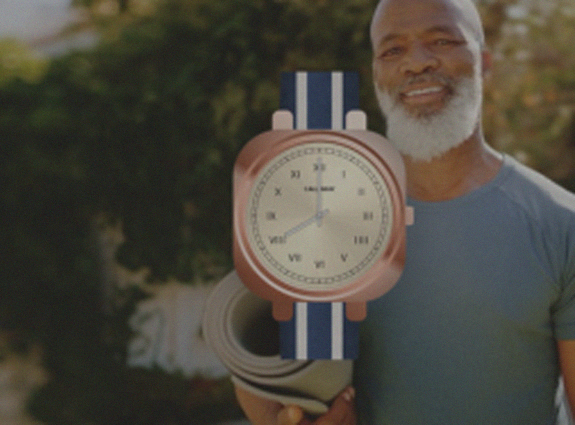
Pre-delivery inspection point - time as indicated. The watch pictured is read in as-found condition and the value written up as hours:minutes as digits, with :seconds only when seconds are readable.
8:00
